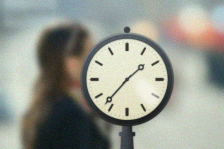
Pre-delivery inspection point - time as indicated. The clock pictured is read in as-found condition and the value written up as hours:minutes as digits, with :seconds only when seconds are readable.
1:37
